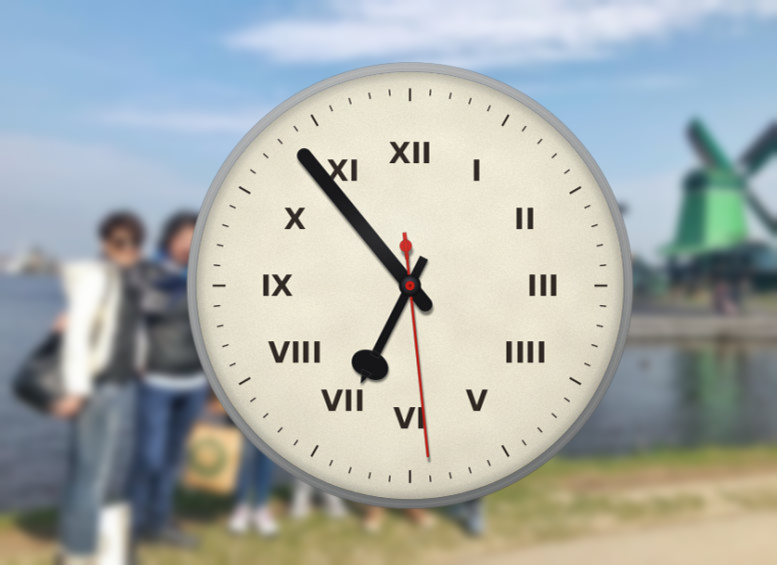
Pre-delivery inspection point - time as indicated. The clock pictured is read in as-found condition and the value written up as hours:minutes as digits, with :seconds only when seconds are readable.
6:53:29
